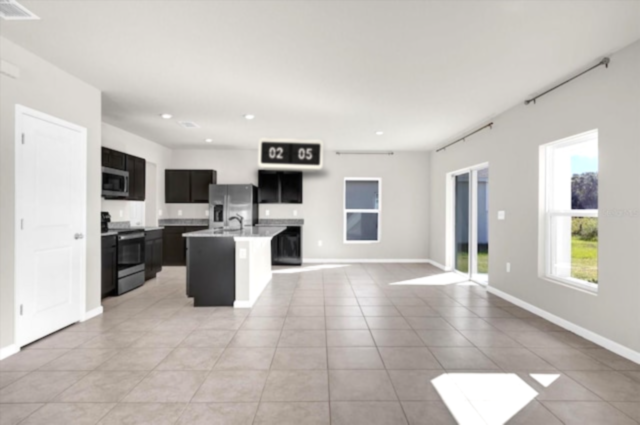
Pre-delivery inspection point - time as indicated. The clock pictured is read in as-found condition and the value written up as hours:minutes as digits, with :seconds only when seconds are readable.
2:05
